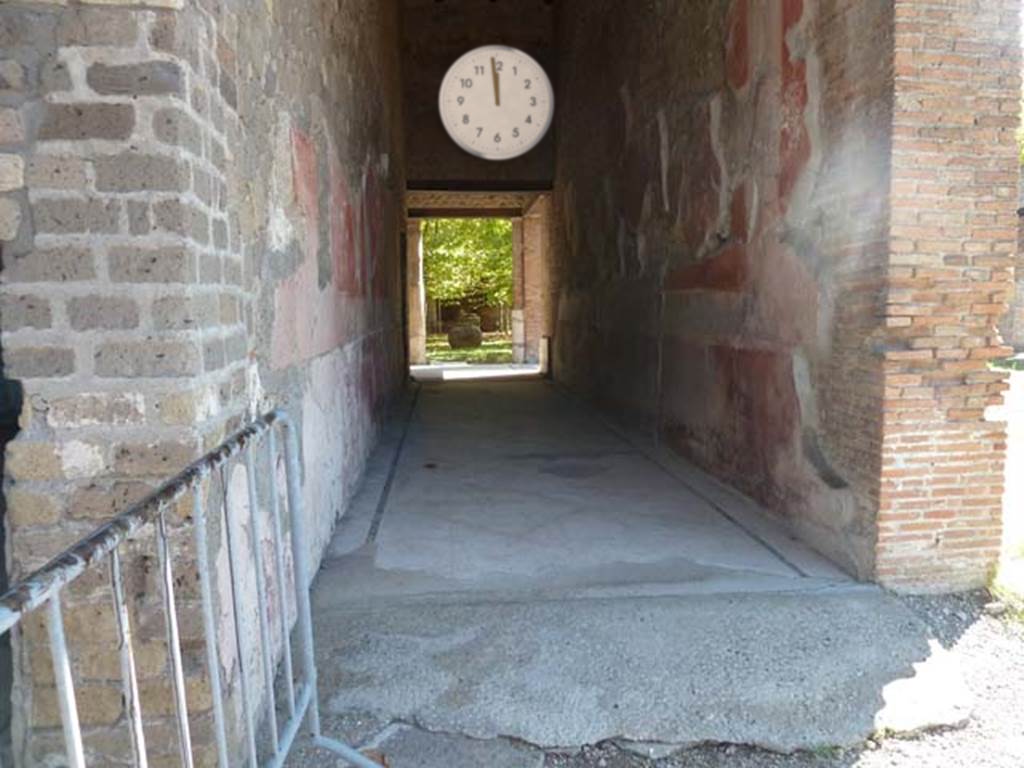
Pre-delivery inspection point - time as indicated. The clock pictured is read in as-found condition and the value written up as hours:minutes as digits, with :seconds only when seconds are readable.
11:59
